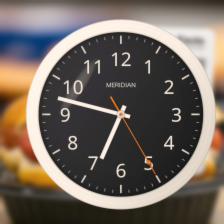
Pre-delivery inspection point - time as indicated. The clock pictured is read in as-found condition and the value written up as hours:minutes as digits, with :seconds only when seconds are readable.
6:47:25
